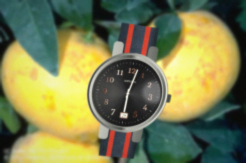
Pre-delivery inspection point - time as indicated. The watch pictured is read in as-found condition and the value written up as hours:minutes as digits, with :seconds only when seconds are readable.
6:02
